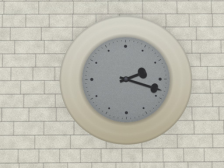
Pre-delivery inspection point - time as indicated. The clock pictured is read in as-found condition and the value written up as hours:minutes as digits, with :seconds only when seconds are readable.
2:18
